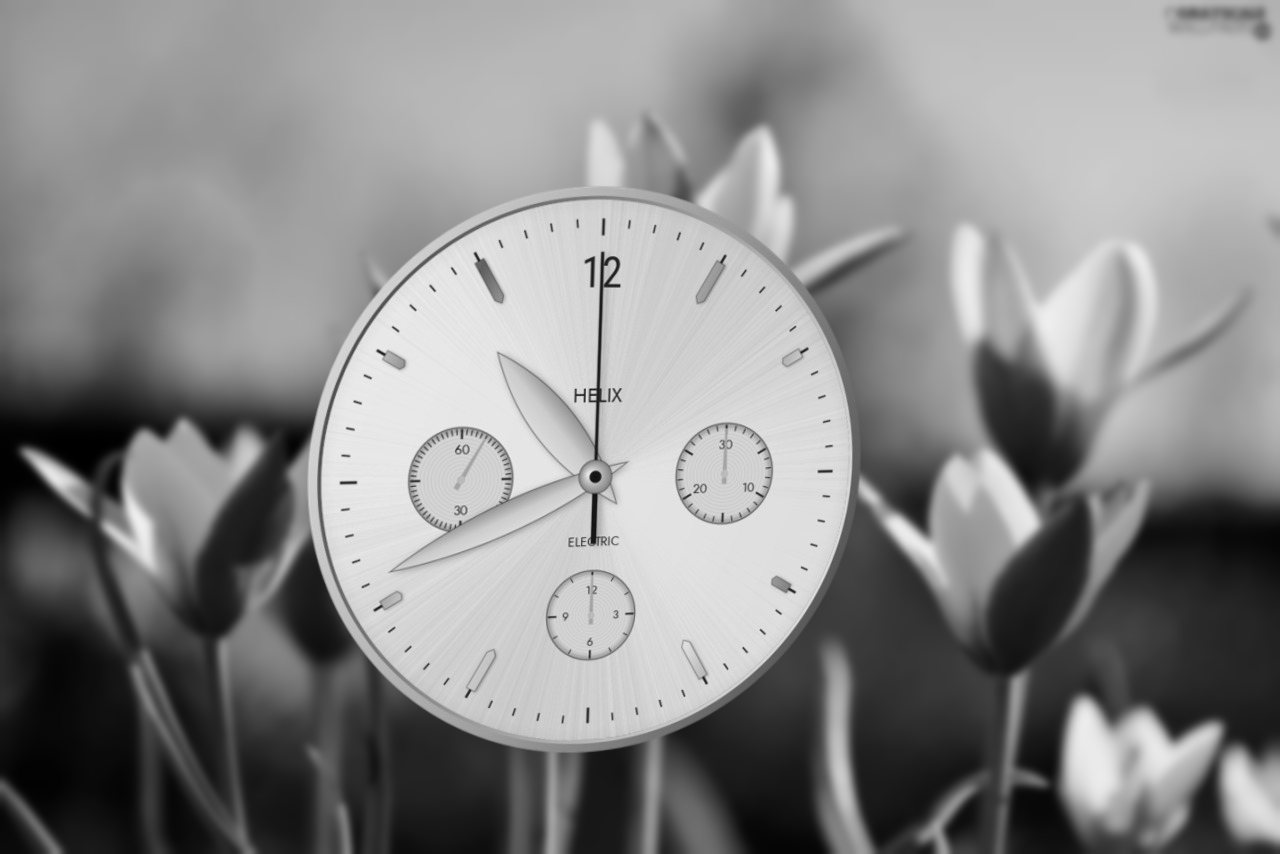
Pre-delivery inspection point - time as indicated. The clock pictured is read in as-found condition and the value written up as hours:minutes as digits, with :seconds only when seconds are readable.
10:41:05
